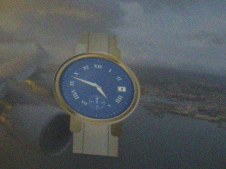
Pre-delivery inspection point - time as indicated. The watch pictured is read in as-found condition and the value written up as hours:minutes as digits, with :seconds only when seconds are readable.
4:48
